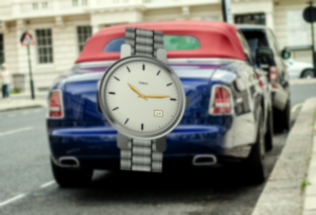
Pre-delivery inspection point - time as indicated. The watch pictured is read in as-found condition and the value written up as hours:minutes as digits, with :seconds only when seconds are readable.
10:14
